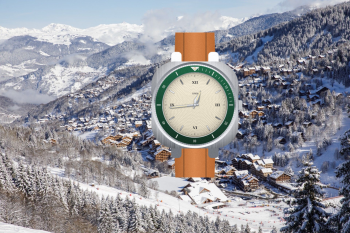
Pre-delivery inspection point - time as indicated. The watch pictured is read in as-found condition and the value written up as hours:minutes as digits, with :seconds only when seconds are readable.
12:44
